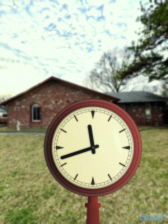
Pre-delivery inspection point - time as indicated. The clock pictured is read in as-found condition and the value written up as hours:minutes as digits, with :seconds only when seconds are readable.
11:42
